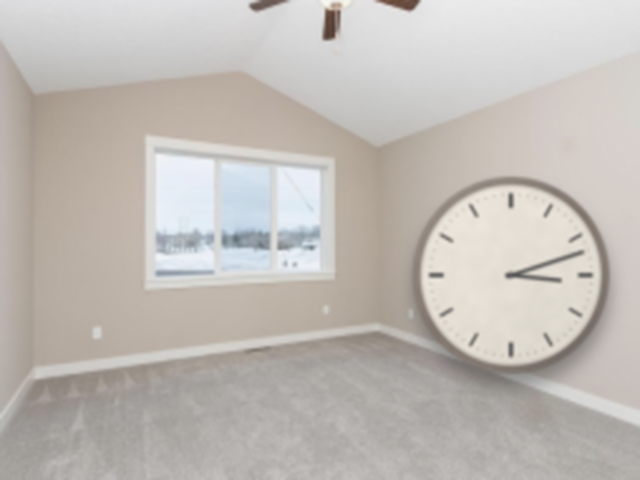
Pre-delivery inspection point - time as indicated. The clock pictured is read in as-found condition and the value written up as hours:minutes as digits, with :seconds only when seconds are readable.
3:12
